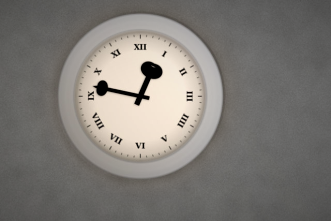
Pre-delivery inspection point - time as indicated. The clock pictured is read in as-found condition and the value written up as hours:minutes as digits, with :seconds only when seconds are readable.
12:47
